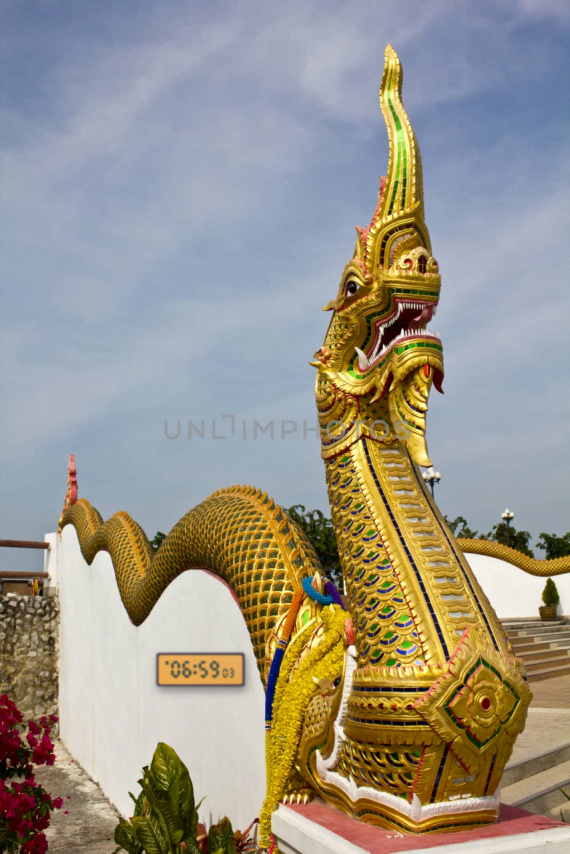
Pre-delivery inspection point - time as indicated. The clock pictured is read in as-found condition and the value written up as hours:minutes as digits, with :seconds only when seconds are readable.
6:59
